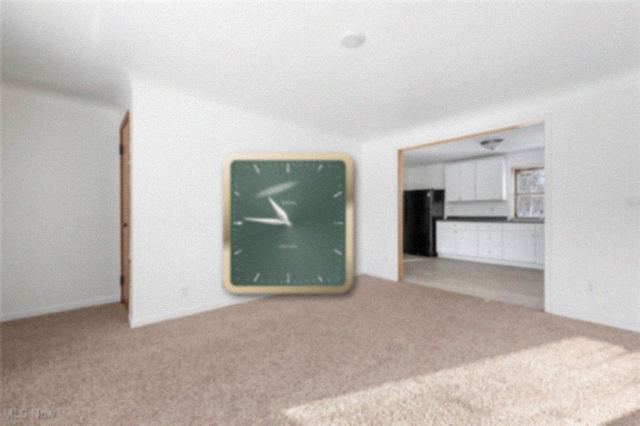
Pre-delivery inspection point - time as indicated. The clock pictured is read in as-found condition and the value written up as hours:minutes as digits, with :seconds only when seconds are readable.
10:46
